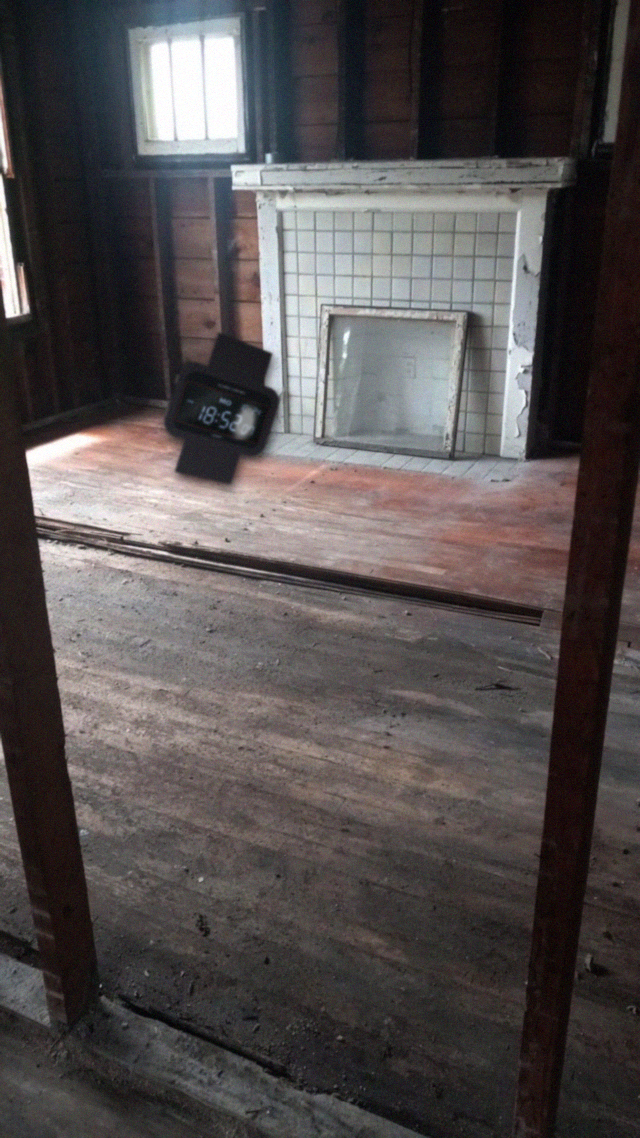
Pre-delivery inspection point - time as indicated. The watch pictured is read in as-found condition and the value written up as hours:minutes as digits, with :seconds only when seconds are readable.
18:52
